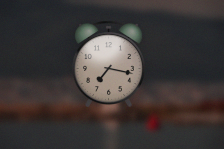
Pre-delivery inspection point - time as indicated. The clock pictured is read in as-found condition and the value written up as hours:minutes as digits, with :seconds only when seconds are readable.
7:17
